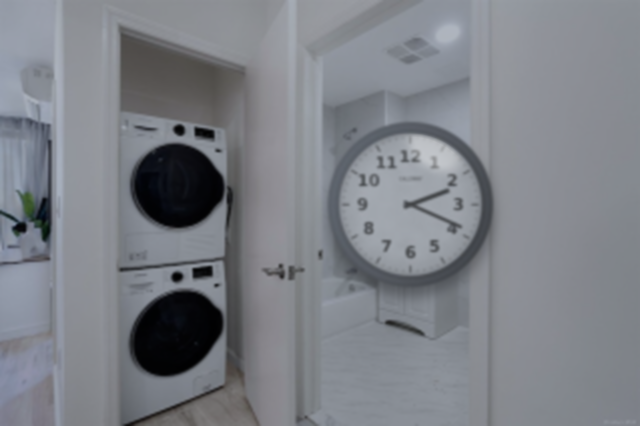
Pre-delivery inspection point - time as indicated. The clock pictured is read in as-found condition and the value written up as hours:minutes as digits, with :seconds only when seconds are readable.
2:19
